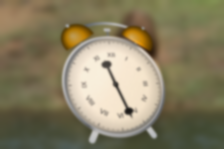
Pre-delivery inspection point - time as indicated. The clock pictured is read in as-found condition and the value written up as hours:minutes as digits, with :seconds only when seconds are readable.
11:27
